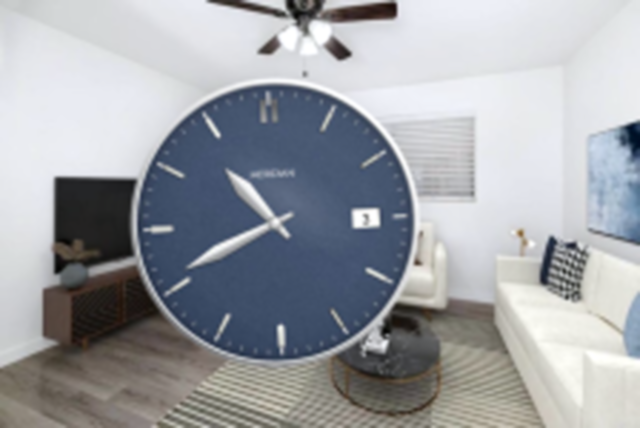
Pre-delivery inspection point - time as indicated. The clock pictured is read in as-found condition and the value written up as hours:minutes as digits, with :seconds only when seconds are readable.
10:41
